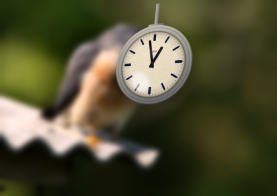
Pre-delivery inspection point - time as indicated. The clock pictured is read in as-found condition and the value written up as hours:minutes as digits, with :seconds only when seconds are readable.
12:58
